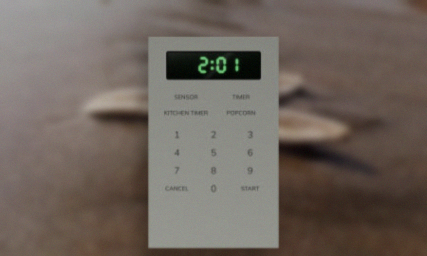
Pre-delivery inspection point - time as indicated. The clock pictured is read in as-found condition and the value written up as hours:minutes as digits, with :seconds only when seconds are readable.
2:01
